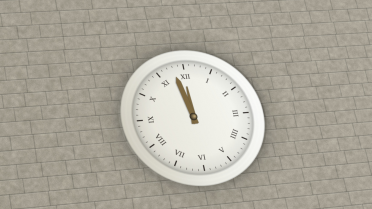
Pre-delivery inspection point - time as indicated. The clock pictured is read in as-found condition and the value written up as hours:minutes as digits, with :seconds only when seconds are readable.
11:58
